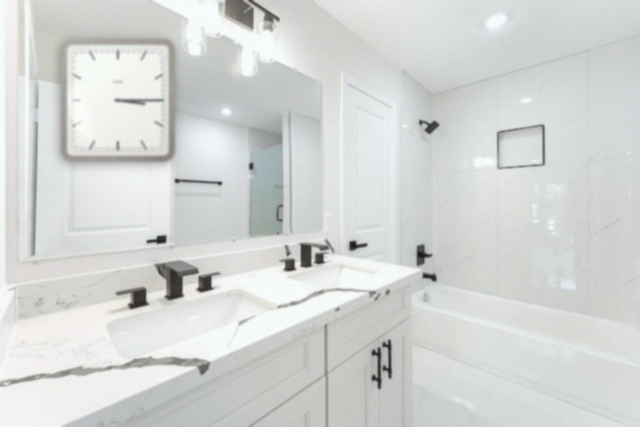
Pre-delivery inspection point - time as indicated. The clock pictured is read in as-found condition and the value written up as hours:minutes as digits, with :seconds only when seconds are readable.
3:15
